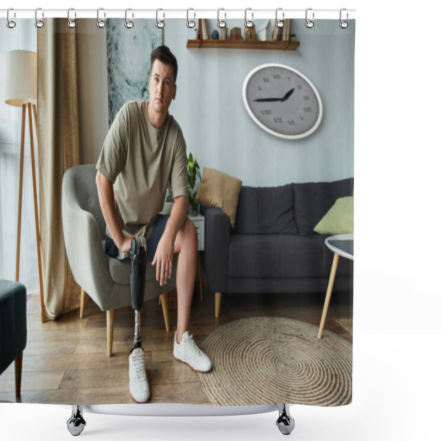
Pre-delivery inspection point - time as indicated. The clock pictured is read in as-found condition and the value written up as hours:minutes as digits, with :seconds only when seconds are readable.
1:45
